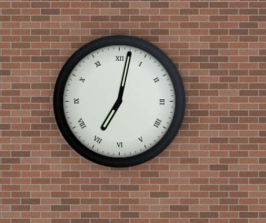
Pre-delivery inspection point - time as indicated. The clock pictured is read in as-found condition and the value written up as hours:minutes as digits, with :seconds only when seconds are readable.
7:02
